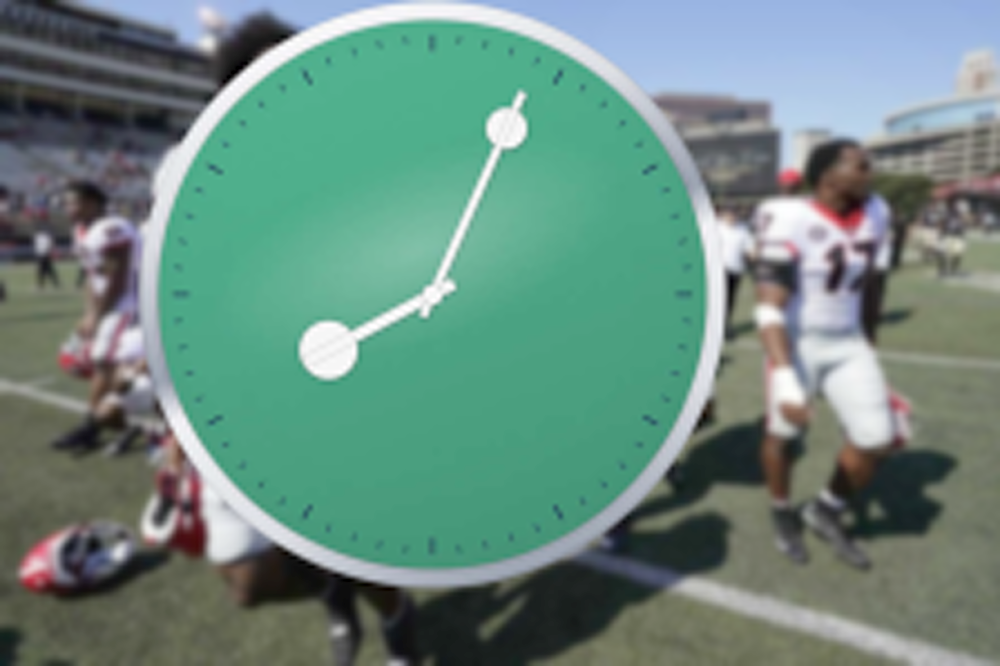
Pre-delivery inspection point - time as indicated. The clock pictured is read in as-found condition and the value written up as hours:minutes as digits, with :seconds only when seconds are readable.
8:04
